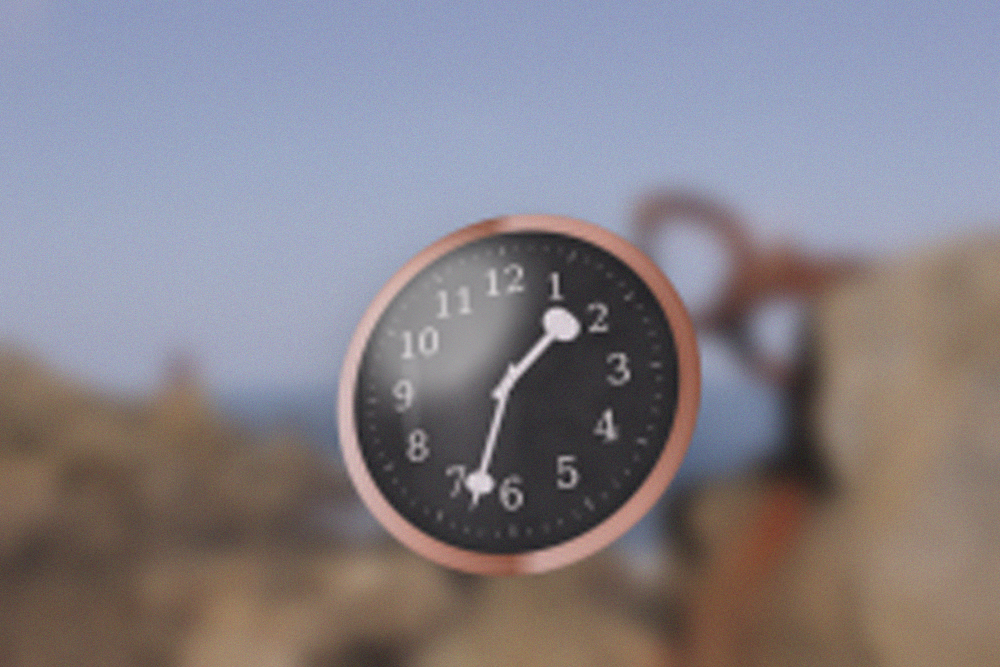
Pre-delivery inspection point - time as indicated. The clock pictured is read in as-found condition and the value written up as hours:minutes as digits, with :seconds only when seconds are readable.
1:33
